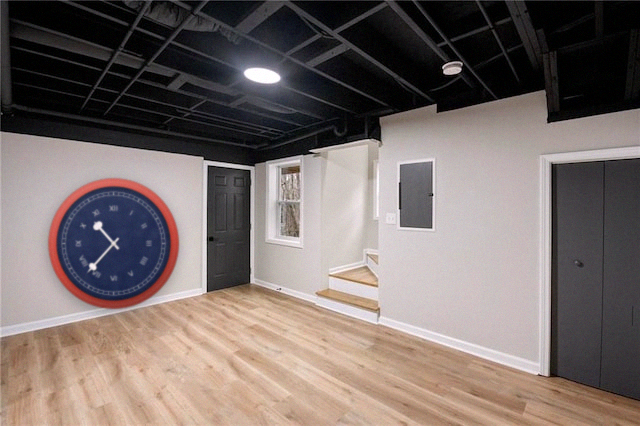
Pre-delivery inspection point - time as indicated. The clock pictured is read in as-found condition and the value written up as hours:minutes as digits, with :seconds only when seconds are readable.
10:37
